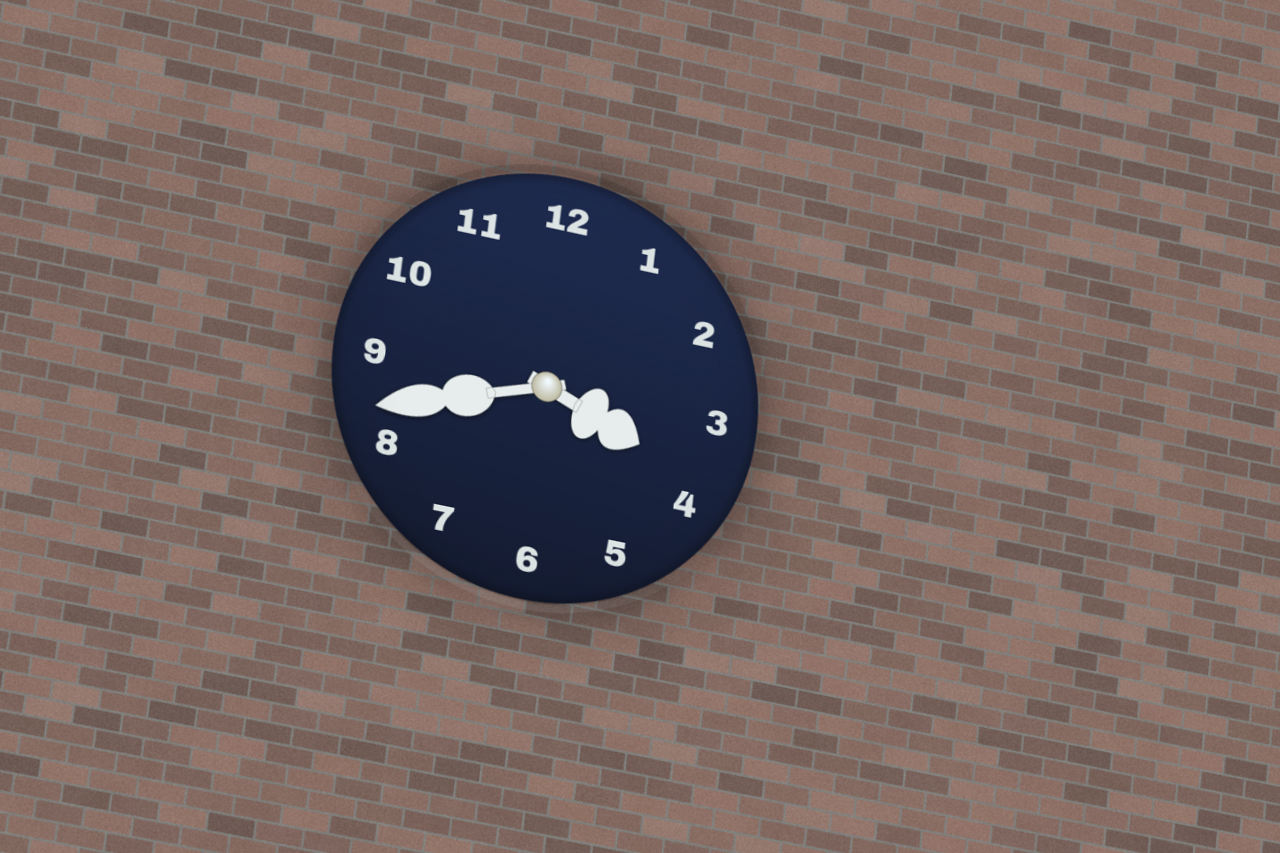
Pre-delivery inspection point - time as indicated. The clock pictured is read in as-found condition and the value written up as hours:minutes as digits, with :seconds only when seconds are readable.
3:42
